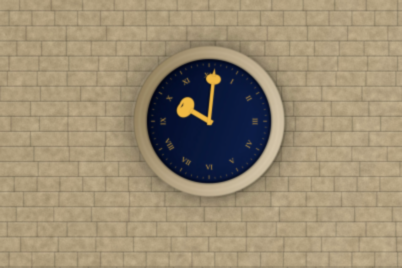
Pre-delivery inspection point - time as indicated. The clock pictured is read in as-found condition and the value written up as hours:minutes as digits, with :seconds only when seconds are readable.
10:01
